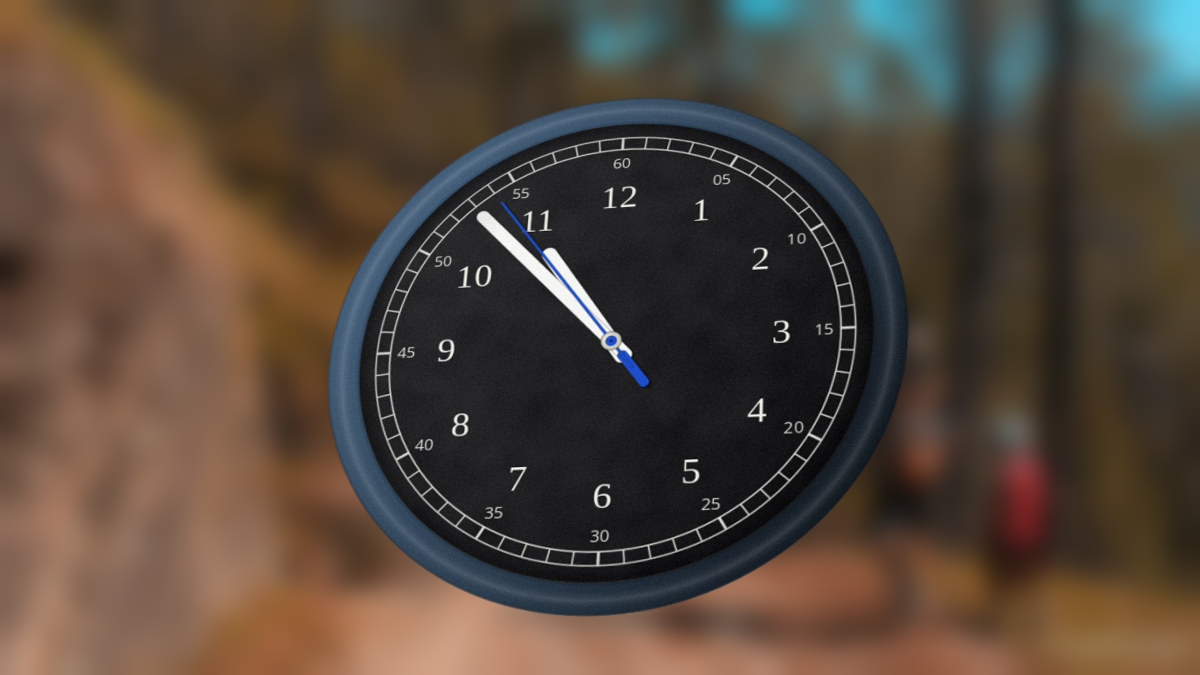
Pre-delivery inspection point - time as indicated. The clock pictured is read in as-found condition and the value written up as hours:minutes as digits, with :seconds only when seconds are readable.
10:52:54
